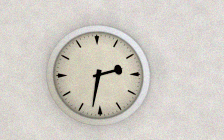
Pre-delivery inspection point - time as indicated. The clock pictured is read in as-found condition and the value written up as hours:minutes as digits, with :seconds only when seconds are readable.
2:32
